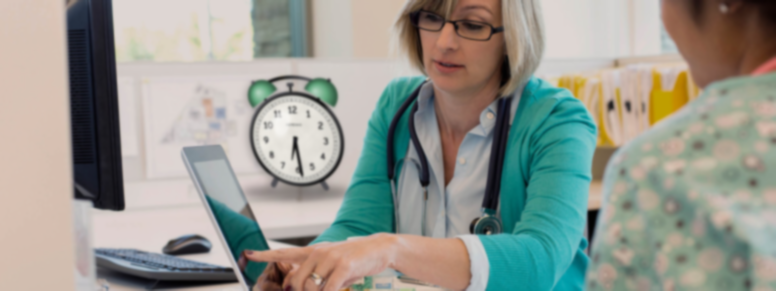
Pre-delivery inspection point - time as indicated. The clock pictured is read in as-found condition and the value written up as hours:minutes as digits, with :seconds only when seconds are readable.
6:29
